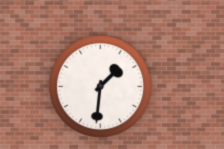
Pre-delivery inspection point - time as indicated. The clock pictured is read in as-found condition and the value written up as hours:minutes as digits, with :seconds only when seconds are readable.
1:31
